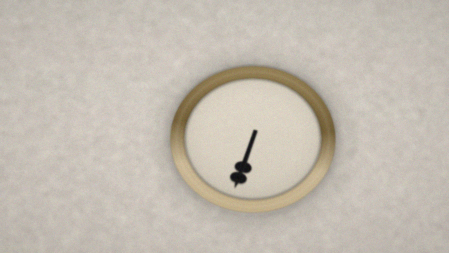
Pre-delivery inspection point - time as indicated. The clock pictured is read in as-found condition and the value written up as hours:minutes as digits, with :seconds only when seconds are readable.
6:33
